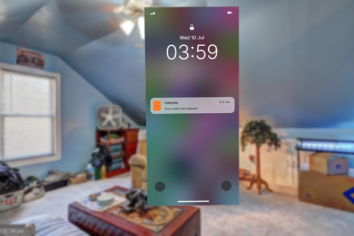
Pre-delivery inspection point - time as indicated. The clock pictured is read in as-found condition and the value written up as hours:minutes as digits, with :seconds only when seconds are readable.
3:59
